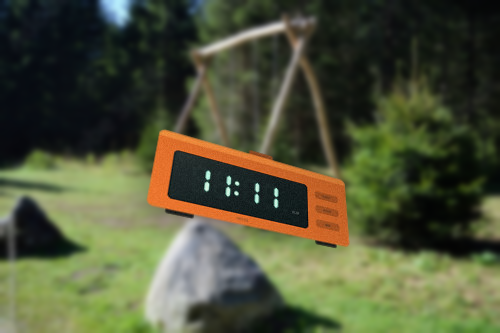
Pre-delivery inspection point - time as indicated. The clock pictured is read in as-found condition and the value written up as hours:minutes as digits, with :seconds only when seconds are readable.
11:11
